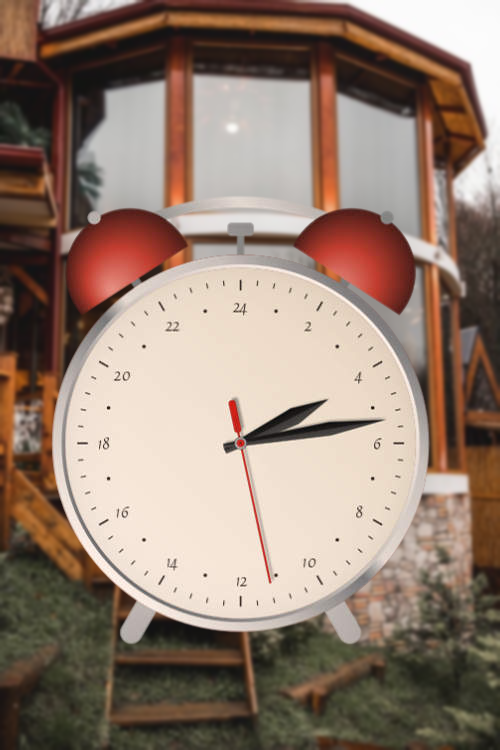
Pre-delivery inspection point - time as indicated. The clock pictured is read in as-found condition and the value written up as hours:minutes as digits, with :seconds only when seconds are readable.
4:13:28
